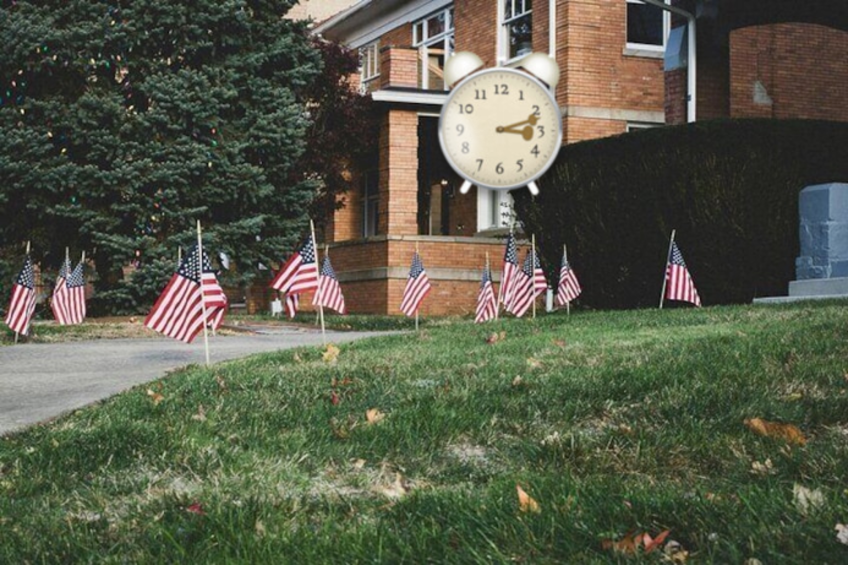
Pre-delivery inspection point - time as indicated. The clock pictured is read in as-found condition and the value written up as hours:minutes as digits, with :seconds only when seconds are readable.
3:12
